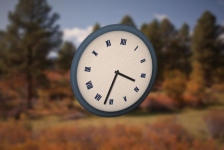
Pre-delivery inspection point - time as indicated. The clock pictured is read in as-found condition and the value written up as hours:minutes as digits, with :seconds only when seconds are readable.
3:32
